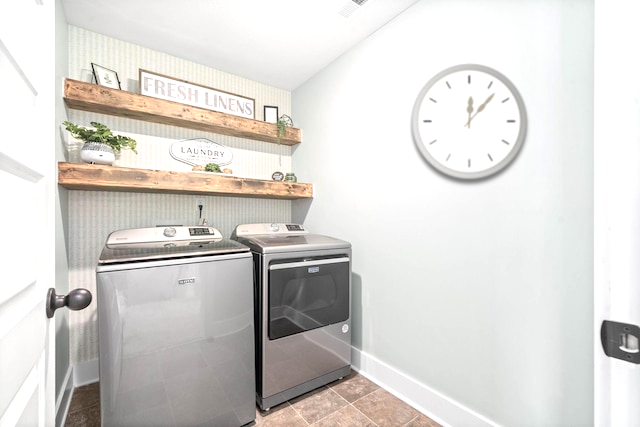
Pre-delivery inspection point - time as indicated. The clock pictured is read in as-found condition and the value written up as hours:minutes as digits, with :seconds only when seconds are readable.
12:07
